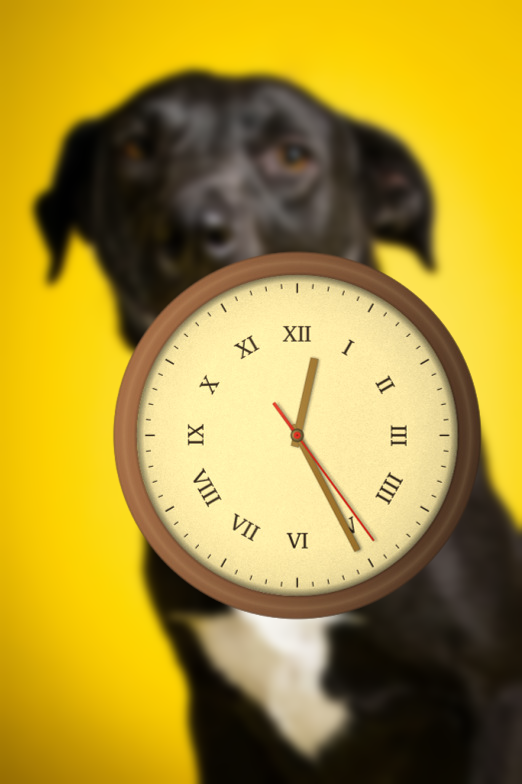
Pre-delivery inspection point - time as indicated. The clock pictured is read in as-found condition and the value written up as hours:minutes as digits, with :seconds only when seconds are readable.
12:25:24
